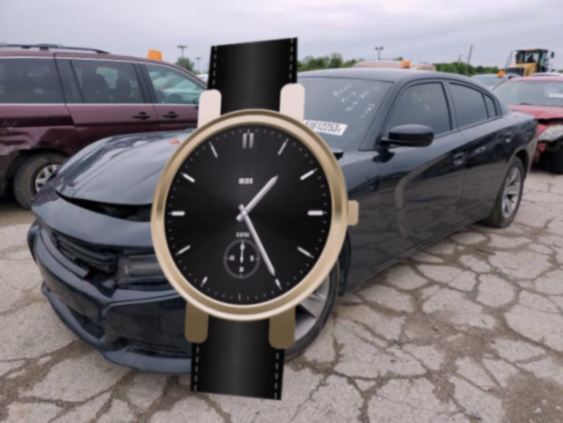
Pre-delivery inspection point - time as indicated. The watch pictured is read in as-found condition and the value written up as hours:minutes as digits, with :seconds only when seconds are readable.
1:25
